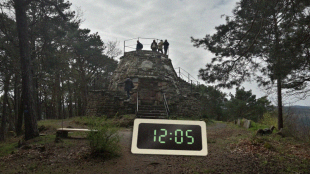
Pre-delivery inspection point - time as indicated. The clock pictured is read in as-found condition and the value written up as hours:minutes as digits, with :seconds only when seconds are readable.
12:05
